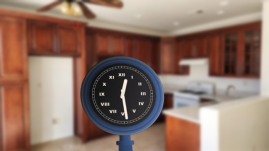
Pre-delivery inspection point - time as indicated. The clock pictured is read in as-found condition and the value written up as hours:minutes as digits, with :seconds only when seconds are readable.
12:29
